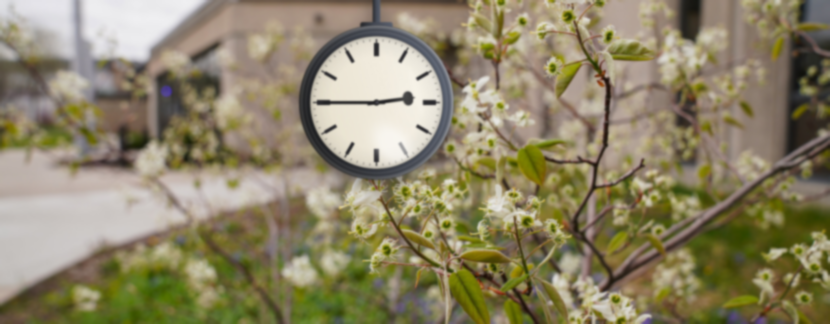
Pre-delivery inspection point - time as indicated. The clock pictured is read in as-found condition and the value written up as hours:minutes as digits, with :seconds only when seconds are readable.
2:45
